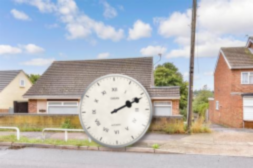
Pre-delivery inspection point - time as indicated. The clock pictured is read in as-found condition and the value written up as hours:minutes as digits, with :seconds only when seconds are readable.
2:11
